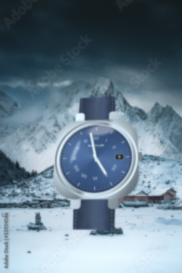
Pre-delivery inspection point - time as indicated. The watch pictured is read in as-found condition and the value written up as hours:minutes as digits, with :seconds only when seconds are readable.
4:58
